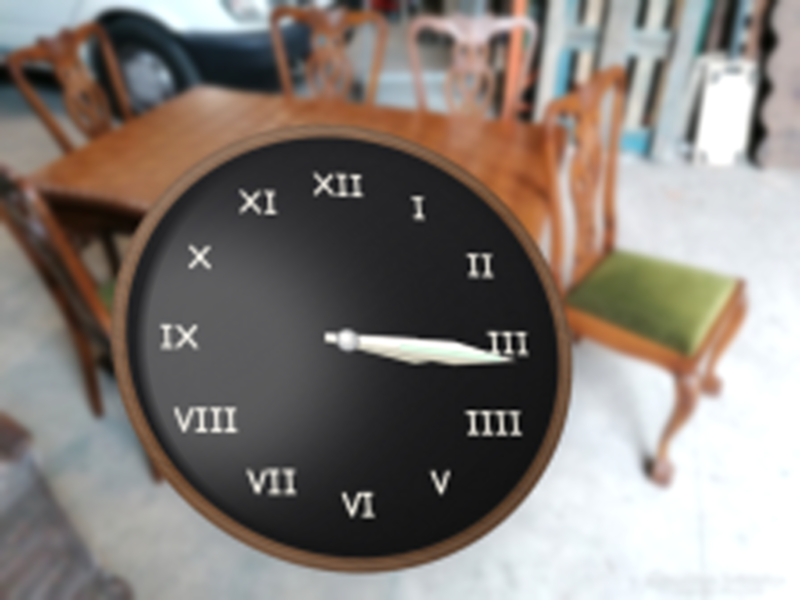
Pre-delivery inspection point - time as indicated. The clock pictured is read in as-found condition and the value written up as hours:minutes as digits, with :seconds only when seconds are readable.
3:16
